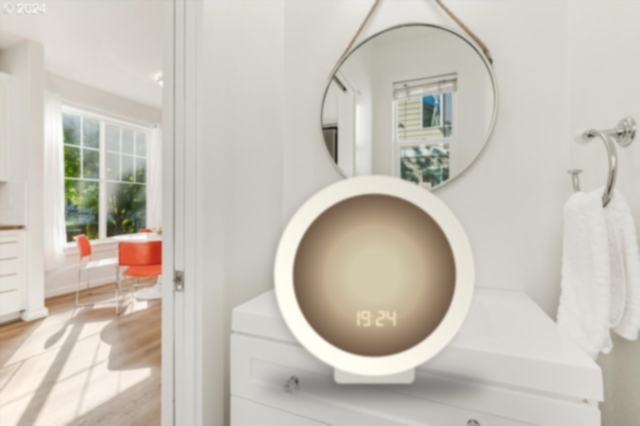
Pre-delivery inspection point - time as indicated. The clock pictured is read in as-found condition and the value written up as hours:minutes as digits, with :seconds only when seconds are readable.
19:24
